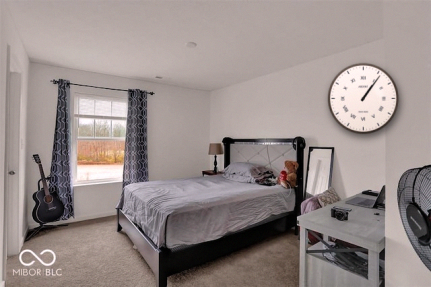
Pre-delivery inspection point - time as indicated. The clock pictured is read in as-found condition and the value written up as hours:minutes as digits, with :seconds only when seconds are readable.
1:06
